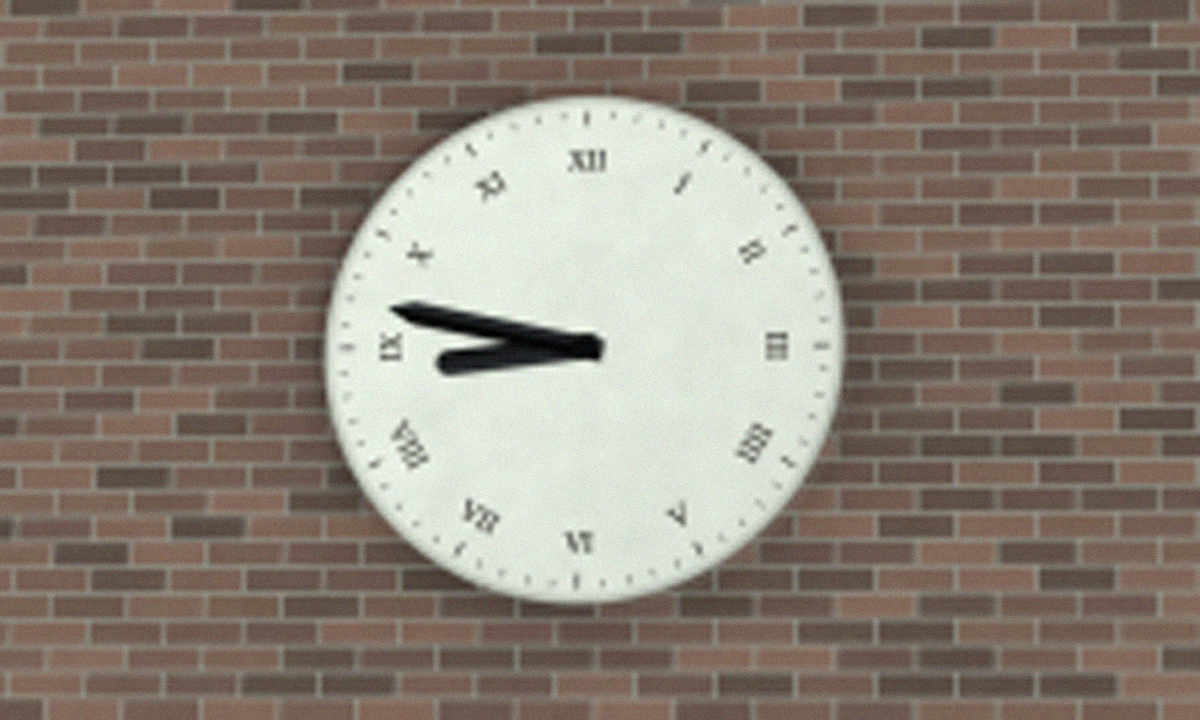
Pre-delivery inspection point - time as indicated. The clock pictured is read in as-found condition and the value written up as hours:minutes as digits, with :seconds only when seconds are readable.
8:47
